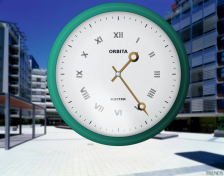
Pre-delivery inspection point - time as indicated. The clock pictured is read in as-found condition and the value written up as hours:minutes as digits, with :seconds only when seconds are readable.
1:24
